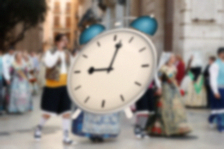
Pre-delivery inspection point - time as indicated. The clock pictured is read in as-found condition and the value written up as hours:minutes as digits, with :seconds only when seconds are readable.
9:02
